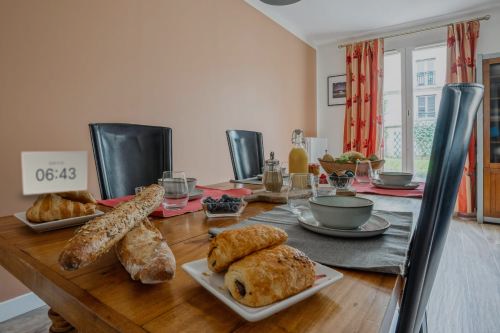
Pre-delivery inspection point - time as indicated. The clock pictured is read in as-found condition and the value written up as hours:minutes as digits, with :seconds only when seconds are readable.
6:43
